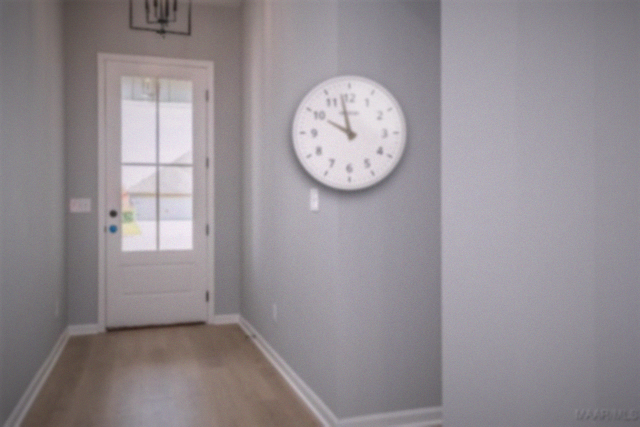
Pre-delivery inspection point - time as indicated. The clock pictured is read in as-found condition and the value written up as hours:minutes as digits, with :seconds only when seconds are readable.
9:58
